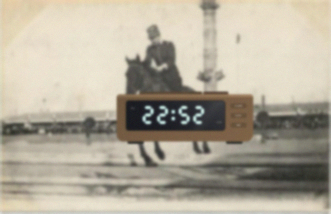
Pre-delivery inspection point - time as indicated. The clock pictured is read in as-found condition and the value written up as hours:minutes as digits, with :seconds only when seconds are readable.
22:52
